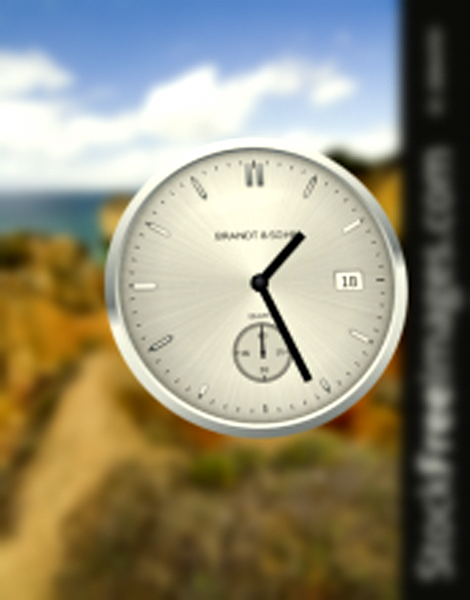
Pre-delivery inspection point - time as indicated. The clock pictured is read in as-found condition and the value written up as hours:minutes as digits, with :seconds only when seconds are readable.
1:26
